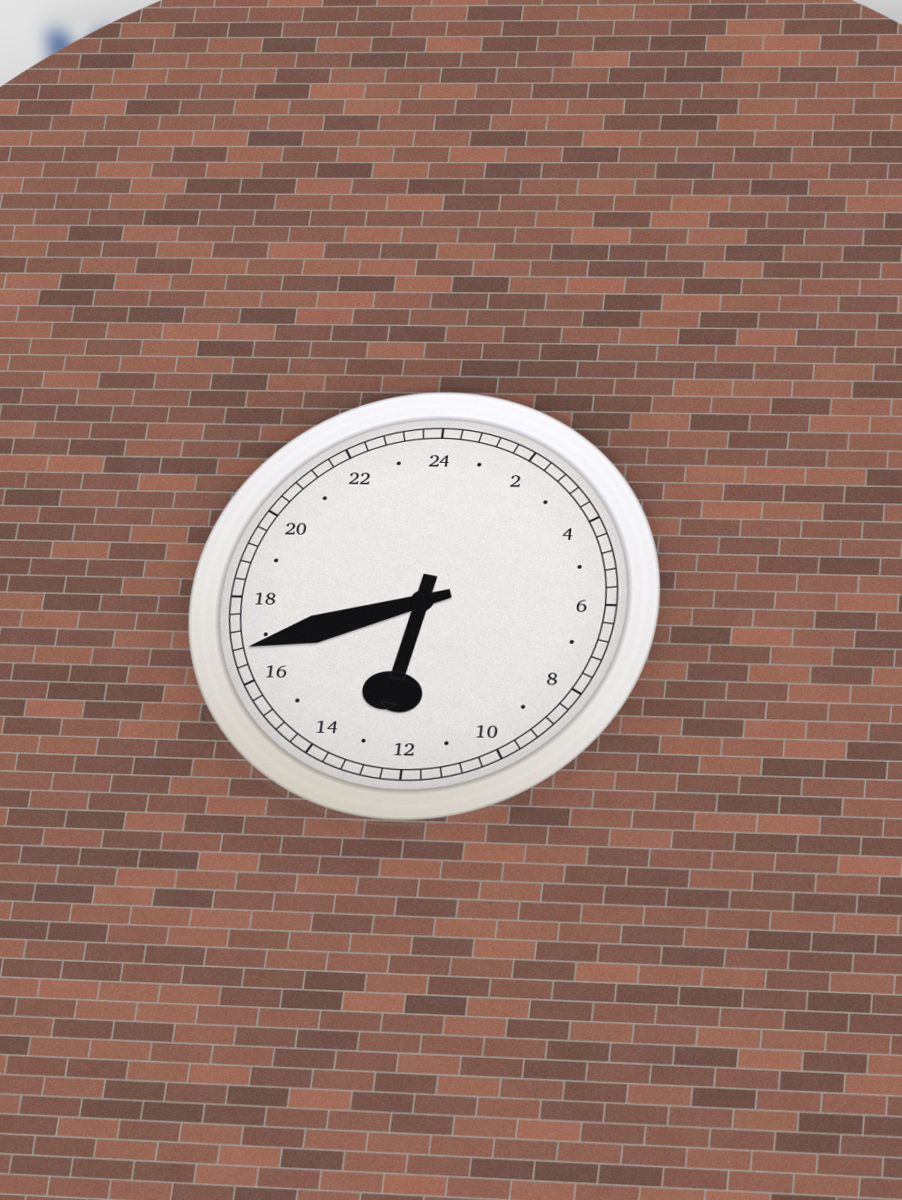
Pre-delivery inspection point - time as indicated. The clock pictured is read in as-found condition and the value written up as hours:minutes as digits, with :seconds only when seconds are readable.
12:42
